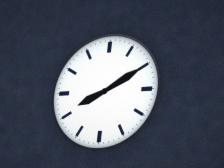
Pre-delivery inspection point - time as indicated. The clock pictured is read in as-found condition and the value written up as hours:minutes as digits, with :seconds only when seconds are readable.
8:10
